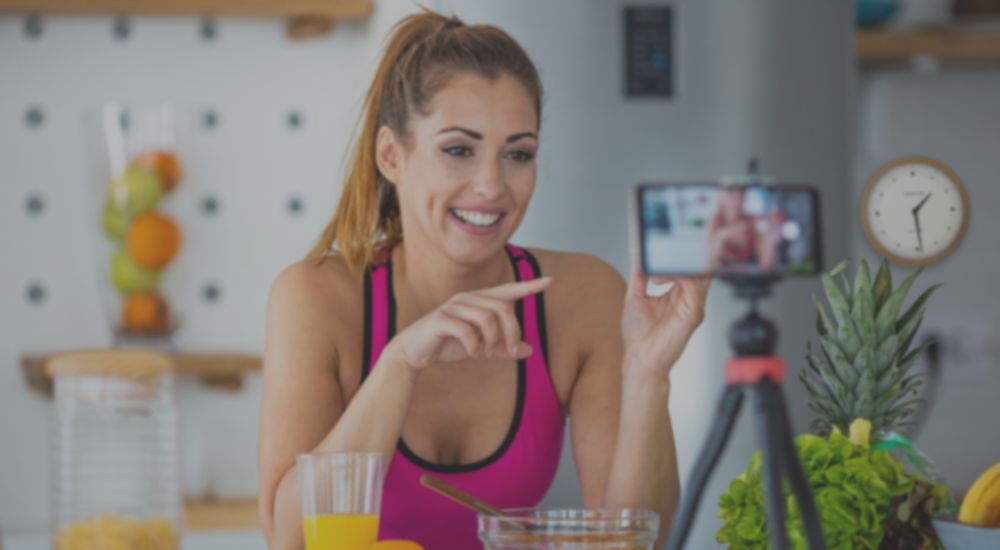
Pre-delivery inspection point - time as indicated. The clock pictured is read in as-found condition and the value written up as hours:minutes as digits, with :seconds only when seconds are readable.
1:29
